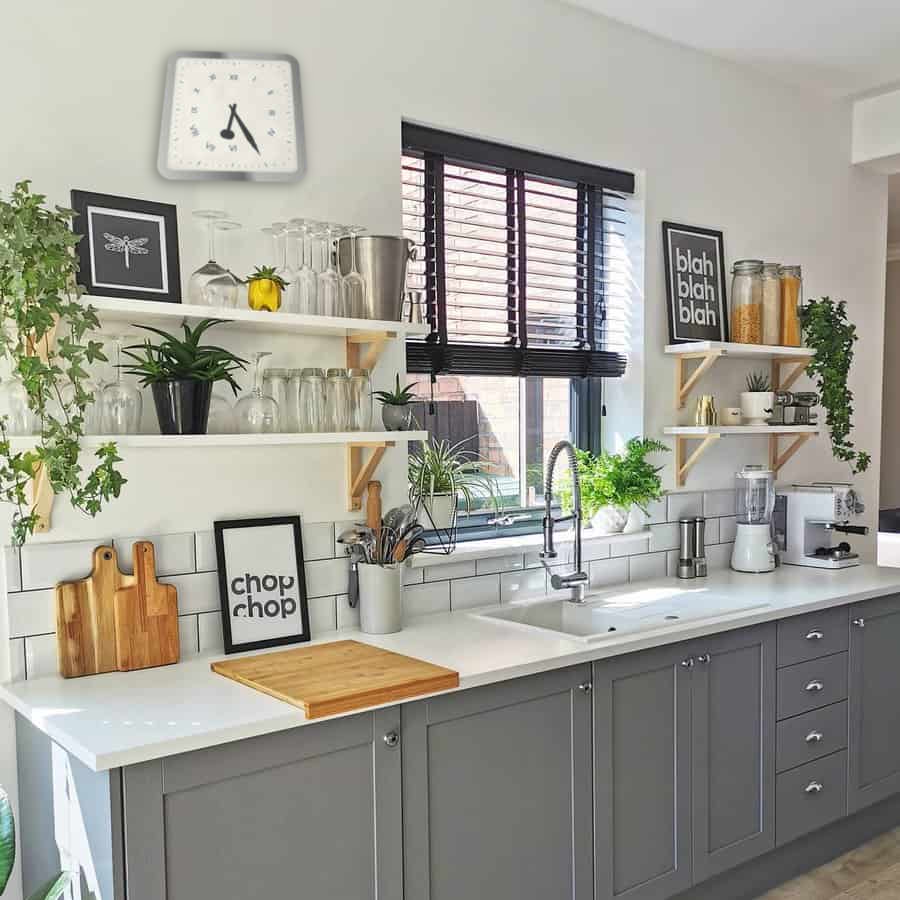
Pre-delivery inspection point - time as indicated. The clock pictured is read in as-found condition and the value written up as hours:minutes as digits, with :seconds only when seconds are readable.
6:25
